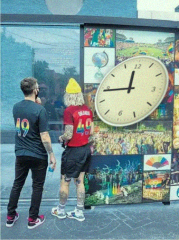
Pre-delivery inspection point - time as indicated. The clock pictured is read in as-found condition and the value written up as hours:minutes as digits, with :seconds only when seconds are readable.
11:44
